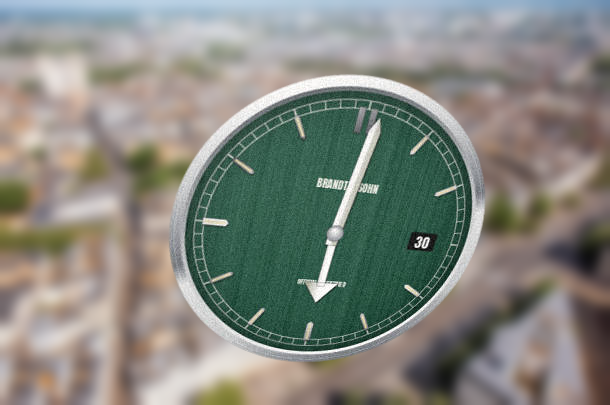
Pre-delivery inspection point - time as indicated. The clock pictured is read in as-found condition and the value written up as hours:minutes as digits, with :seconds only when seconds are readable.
6:01
